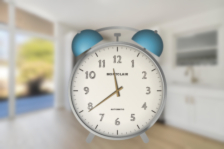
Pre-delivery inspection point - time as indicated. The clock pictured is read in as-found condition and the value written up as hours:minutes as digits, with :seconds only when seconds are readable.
11:39
